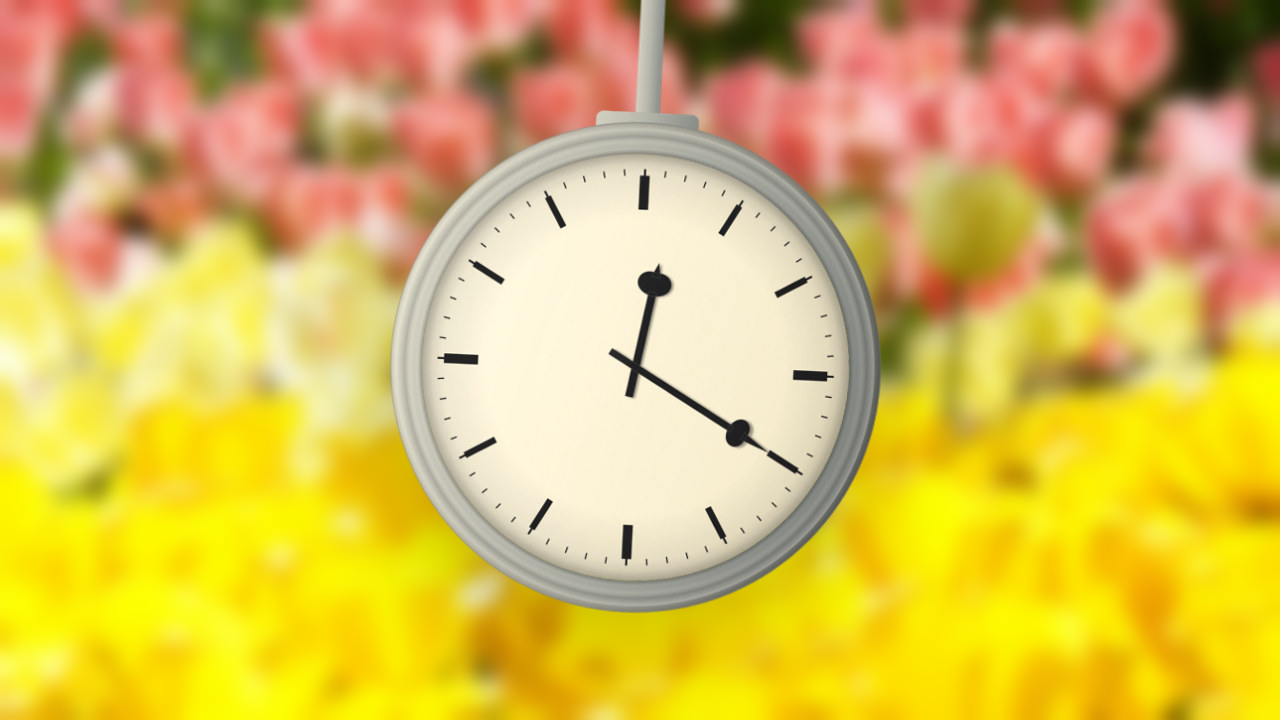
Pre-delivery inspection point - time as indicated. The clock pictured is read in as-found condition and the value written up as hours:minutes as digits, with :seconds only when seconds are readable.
12:20
